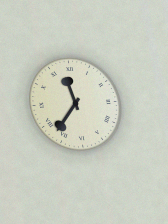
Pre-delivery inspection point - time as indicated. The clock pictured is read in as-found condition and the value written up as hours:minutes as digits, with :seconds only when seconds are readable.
11:37
